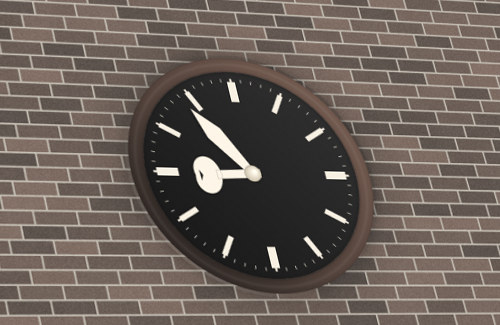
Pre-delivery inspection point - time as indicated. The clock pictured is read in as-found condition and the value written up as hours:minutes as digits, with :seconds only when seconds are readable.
8:54
